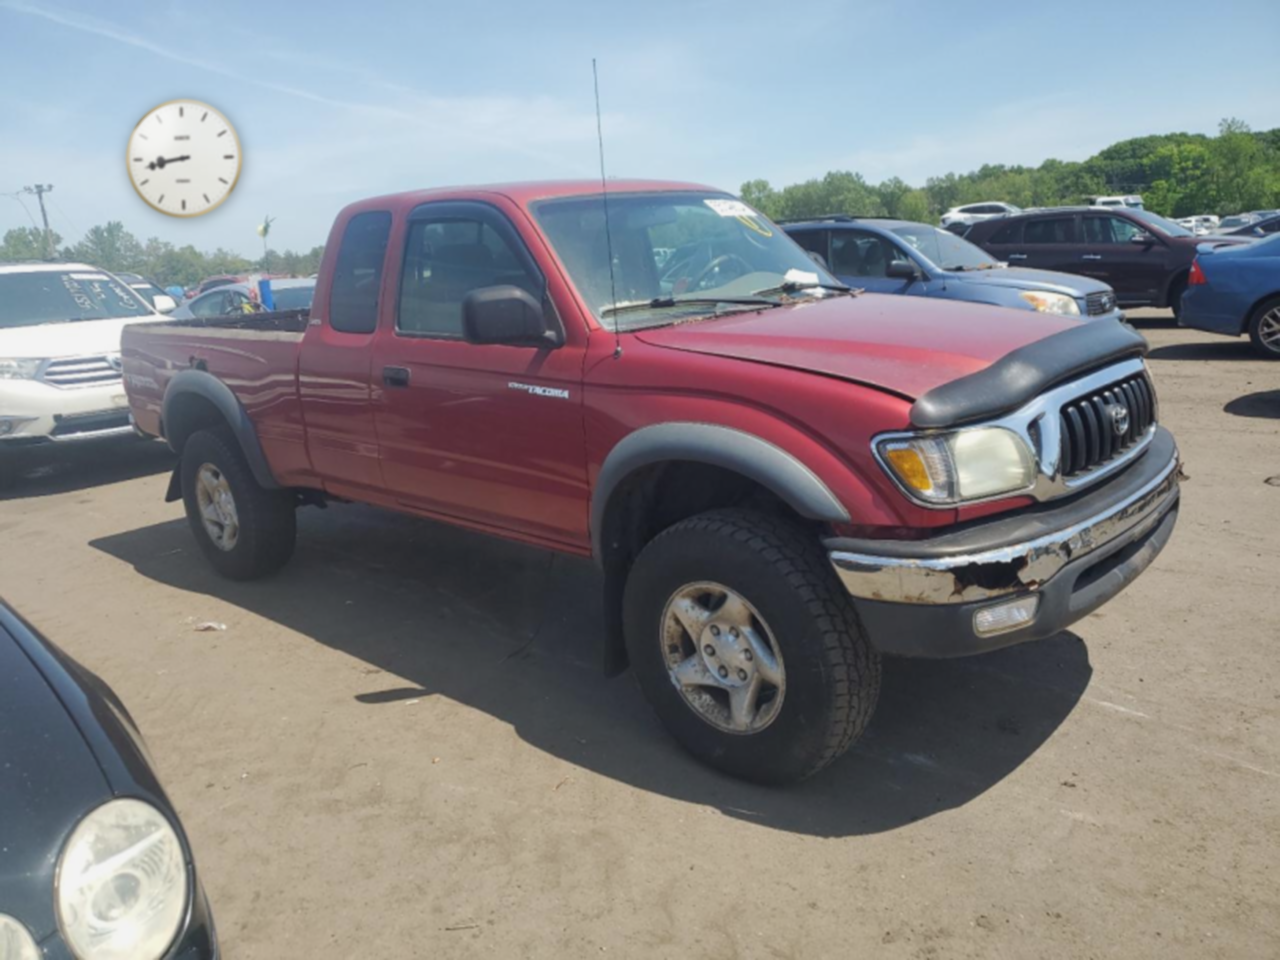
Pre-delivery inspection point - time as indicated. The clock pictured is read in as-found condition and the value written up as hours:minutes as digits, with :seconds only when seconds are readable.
8:43
